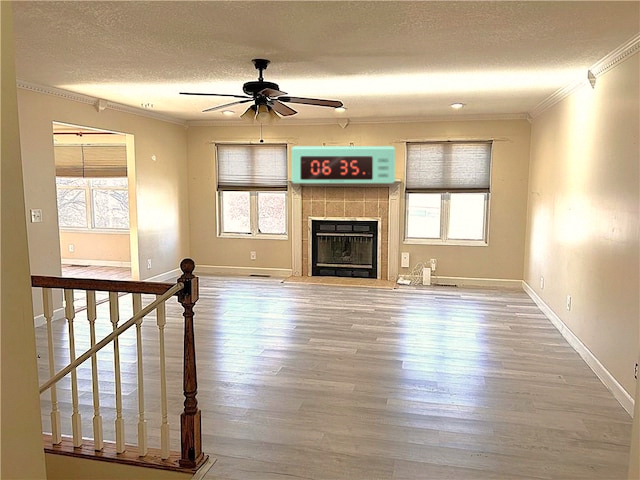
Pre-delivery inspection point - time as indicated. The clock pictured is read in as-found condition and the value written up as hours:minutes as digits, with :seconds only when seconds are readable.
6:35
